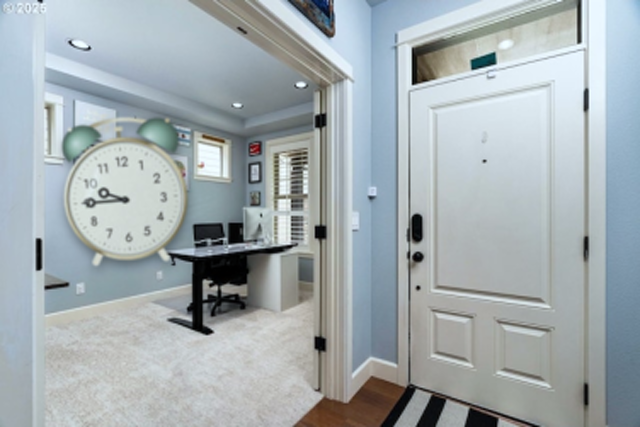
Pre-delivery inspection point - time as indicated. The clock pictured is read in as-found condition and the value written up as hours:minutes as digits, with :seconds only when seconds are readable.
9:45
